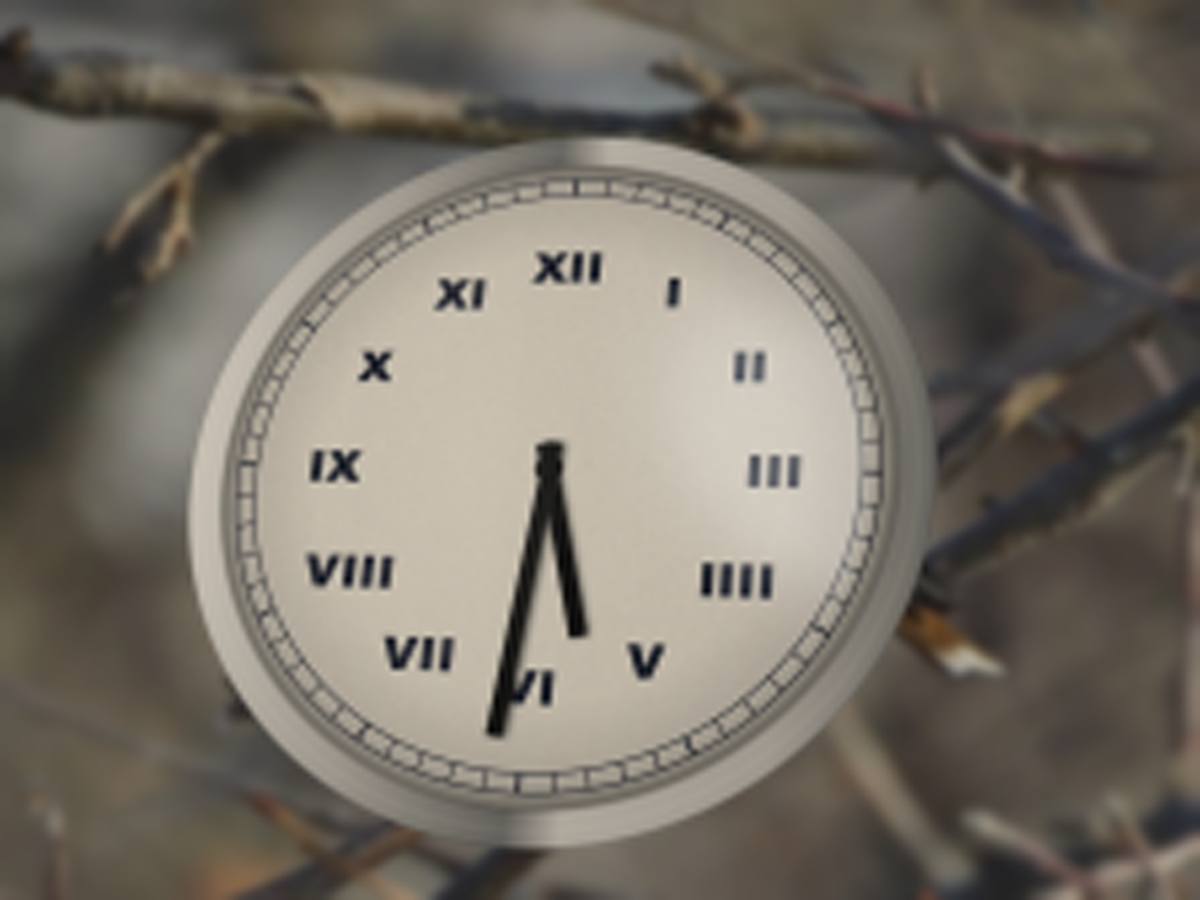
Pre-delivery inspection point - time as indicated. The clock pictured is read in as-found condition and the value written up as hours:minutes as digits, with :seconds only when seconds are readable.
5:31
